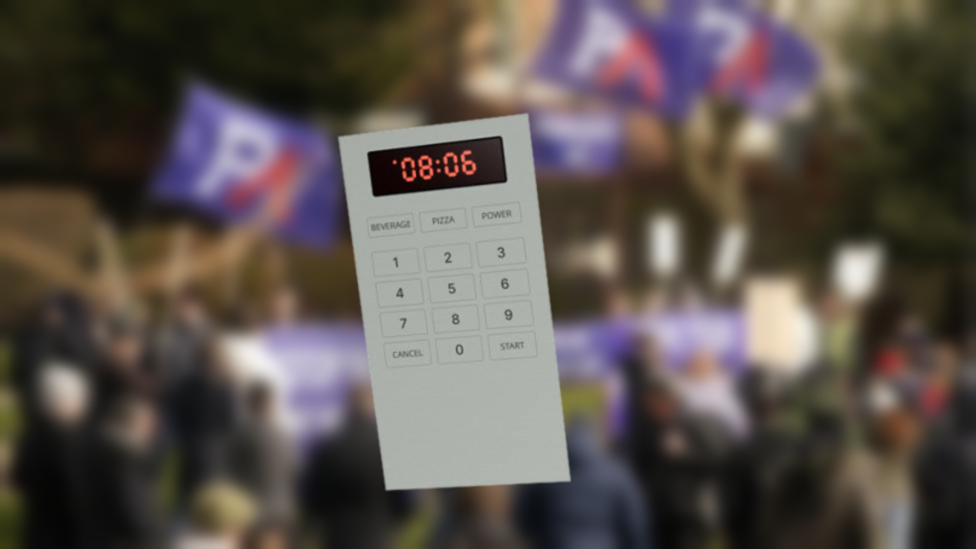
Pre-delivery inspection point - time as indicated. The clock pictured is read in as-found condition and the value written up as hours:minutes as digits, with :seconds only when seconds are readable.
8:06
